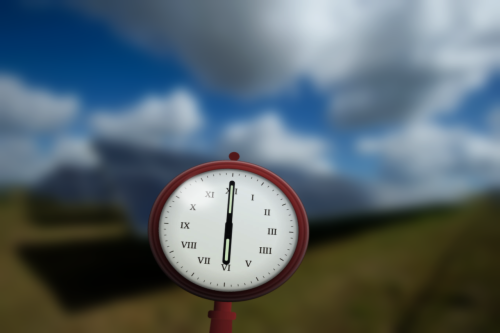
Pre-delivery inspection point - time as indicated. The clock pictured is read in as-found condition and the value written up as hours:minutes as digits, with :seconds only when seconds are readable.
6:00
